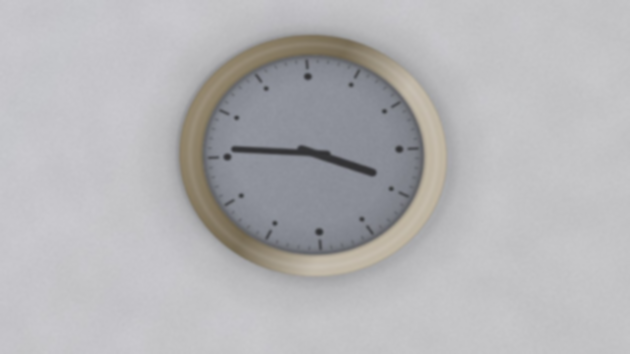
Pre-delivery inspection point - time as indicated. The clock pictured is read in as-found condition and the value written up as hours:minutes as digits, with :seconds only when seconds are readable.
3:46
